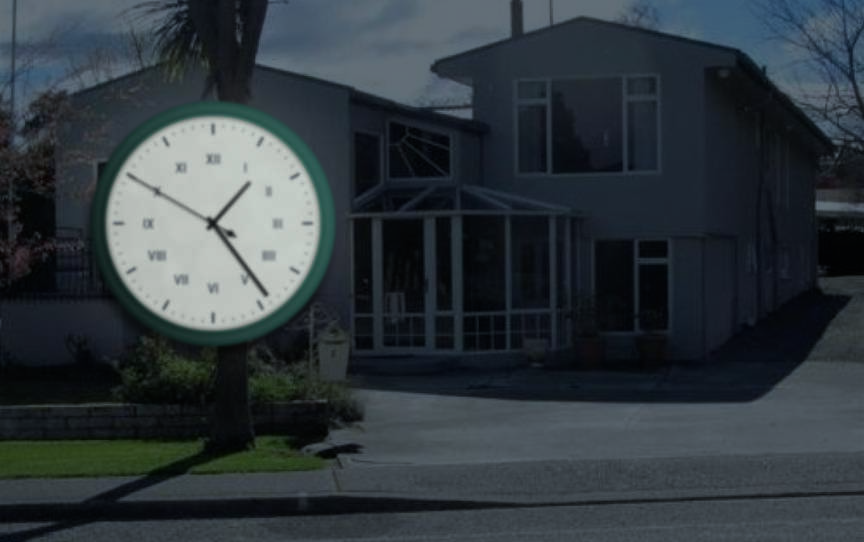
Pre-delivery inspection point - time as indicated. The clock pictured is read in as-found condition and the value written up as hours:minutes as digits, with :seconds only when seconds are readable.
1:23:50
